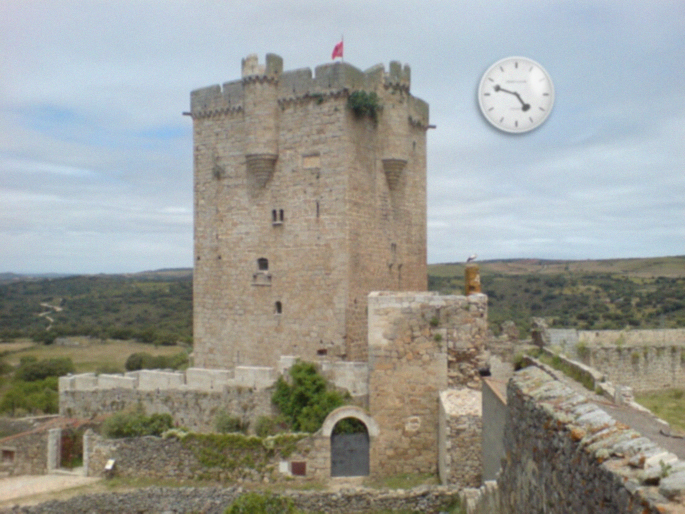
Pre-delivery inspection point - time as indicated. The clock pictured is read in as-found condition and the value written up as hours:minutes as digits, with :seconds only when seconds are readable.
4:48
